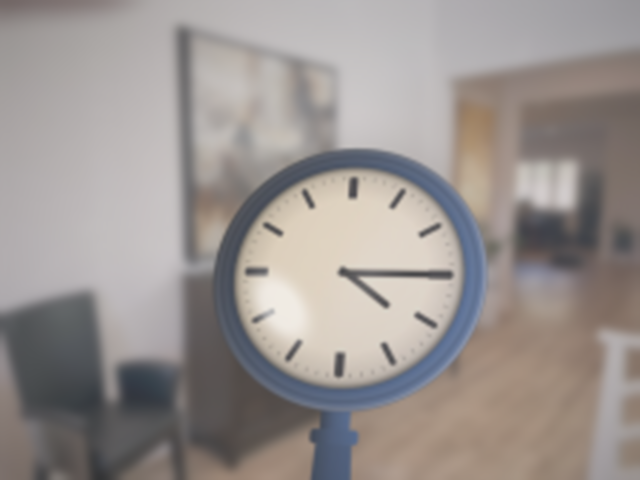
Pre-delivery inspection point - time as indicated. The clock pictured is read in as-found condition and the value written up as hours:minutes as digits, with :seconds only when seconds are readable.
4:15
